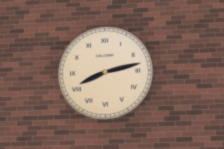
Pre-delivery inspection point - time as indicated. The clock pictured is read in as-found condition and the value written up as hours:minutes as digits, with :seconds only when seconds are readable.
8:13
